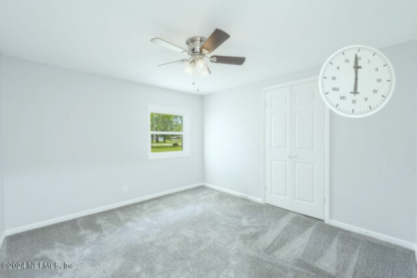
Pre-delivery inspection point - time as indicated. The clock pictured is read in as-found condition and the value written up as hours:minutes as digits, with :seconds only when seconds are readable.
5:59
